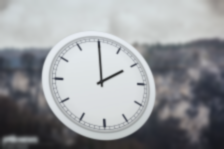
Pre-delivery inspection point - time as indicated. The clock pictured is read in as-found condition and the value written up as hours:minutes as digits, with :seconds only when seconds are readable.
2:00
